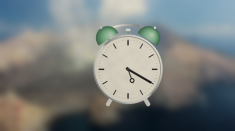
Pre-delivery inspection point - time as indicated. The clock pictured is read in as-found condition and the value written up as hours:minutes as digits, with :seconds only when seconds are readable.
5:20
